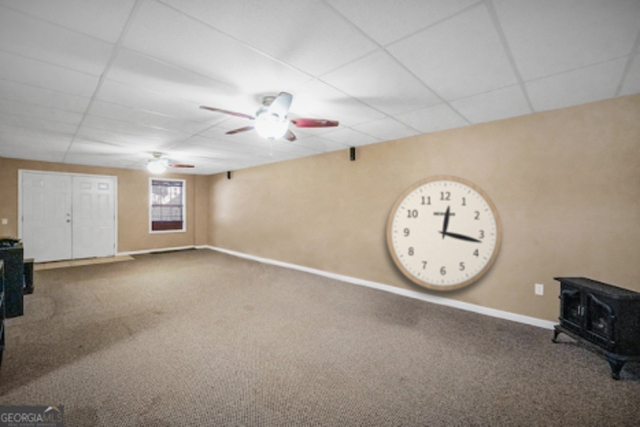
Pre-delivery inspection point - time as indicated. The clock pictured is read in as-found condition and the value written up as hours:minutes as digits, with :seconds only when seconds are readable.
12:17
